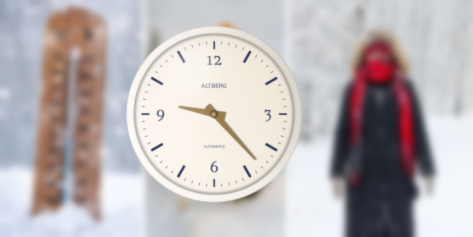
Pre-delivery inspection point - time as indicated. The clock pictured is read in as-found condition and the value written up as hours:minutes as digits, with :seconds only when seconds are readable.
9:23
